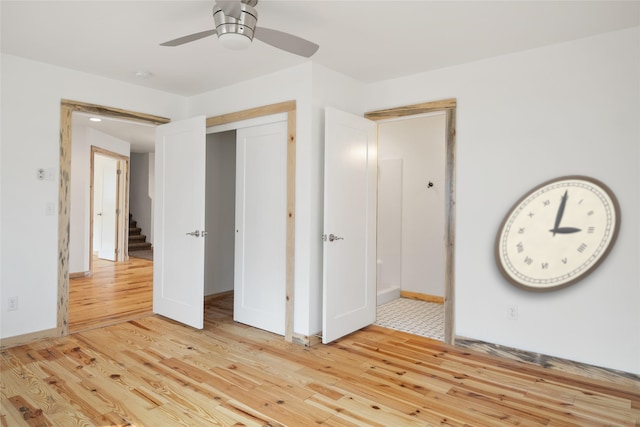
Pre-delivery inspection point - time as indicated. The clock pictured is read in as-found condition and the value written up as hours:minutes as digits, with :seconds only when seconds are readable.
3:00
